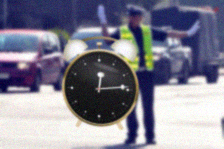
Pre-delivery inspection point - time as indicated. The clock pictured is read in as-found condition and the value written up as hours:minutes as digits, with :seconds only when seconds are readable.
12:14
